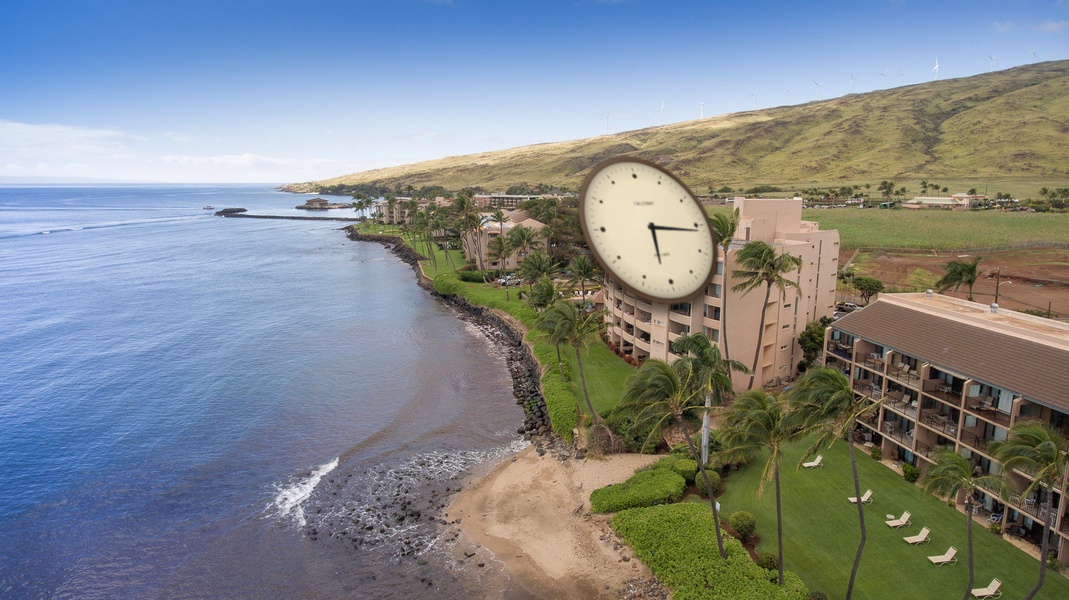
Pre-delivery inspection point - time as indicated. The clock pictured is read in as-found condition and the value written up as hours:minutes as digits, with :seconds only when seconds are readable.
6:16
